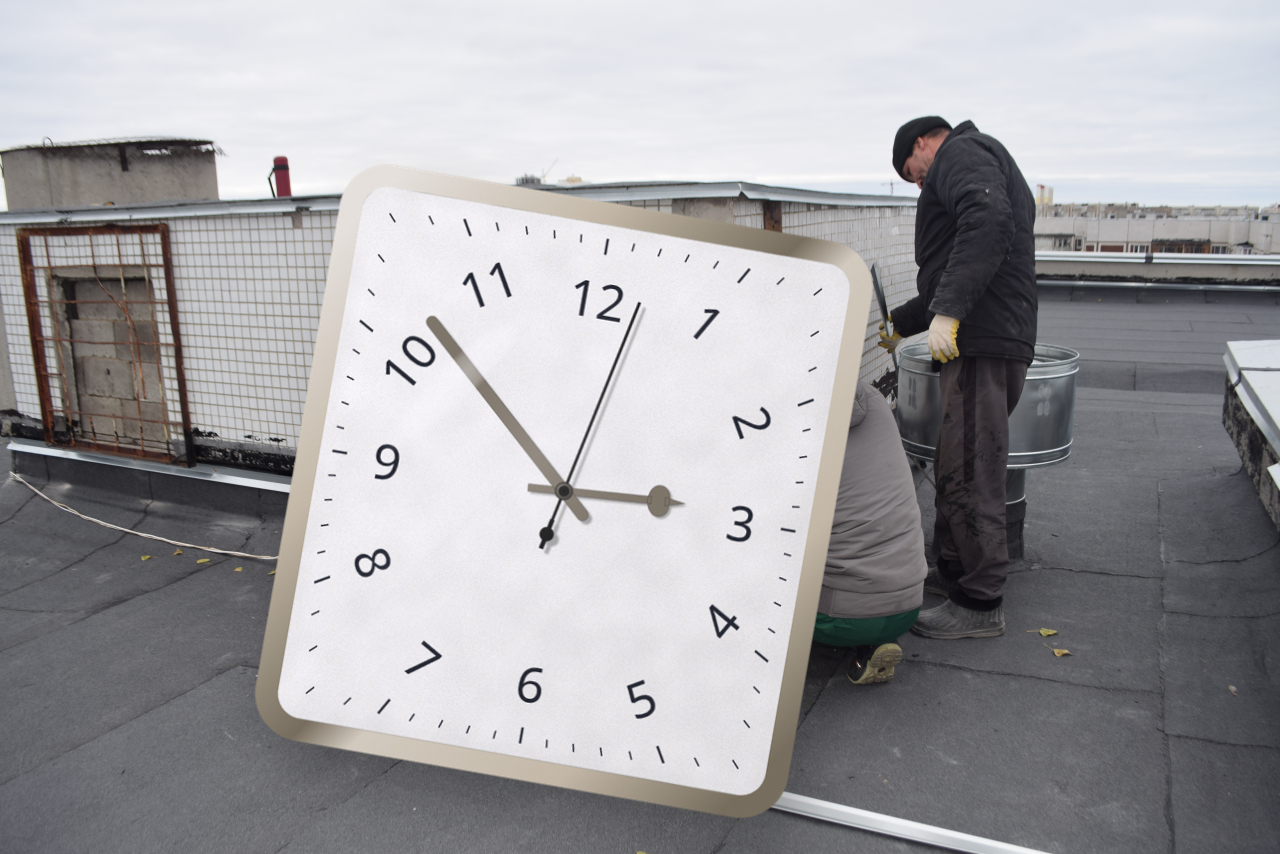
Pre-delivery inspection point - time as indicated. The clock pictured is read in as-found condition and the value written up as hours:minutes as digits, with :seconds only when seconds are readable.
2:52:02
